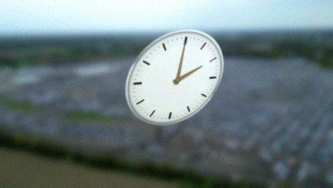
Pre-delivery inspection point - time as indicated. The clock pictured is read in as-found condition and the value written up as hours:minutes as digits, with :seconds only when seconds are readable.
2:00
